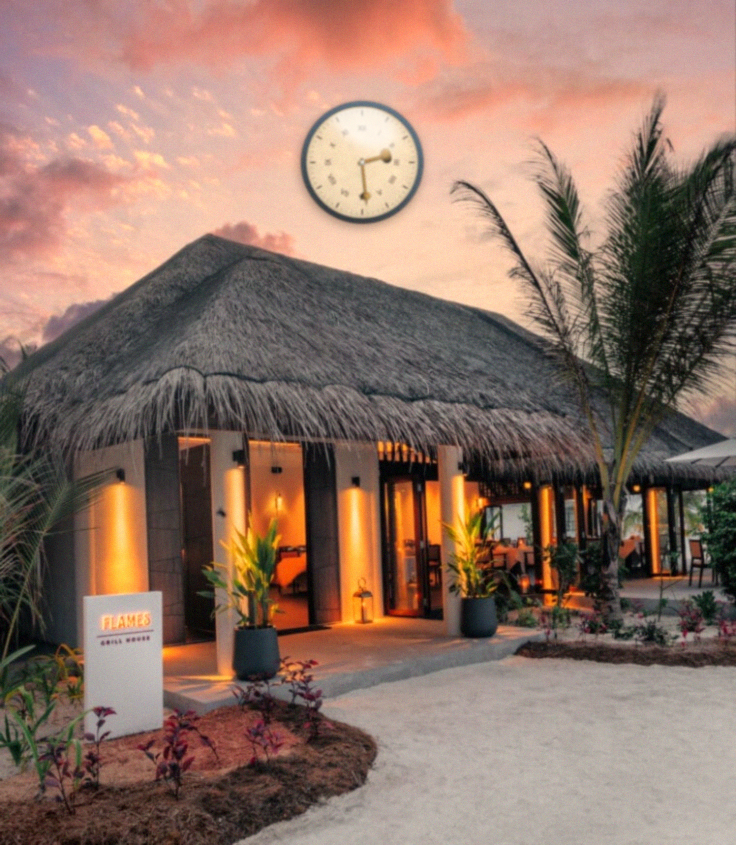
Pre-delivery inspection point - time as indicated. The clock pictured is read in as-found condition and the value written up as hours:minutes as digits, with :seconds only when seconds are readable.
2:29
